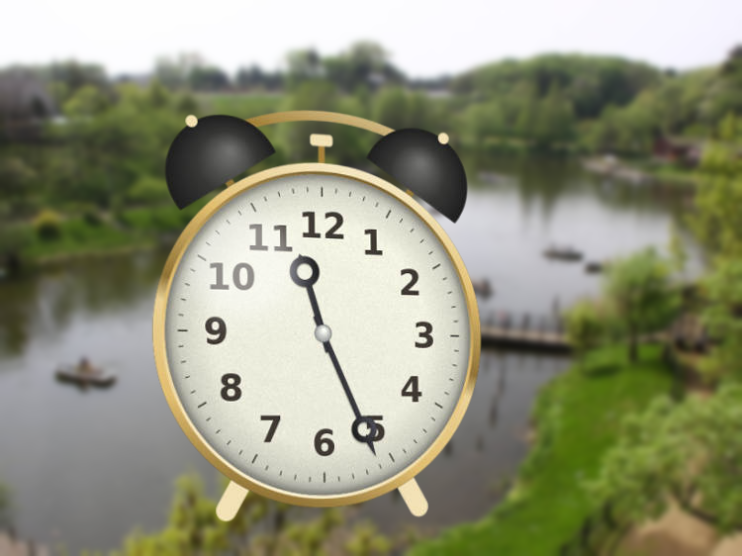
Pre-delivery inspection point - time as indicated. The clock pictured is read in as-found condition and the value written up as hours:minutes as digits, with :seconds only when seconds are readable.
11:26
